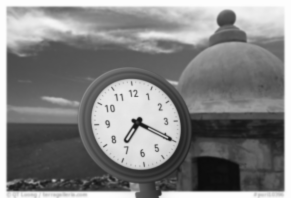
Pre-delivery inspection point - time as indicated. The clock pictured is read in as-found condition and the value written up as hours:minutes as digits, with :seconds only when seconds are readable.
7:20
